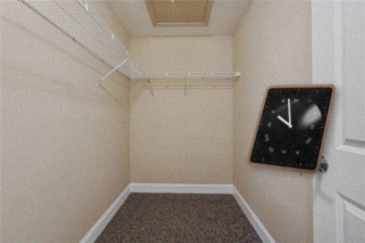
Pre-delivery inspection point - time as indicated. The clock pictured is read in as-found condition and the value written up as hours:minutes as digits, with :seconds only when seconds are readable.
9:57
